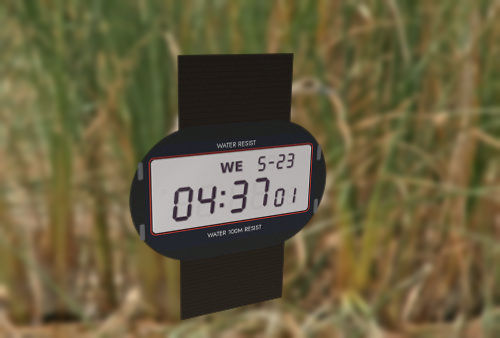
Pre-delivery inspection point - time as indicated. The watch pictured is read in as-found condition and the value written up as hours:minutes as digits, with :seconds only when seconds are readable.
4:37:01
